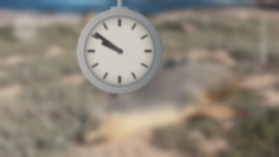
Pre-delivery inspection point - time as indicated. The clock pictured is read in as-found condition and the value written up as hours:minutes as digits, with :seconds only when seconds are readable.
9:51
